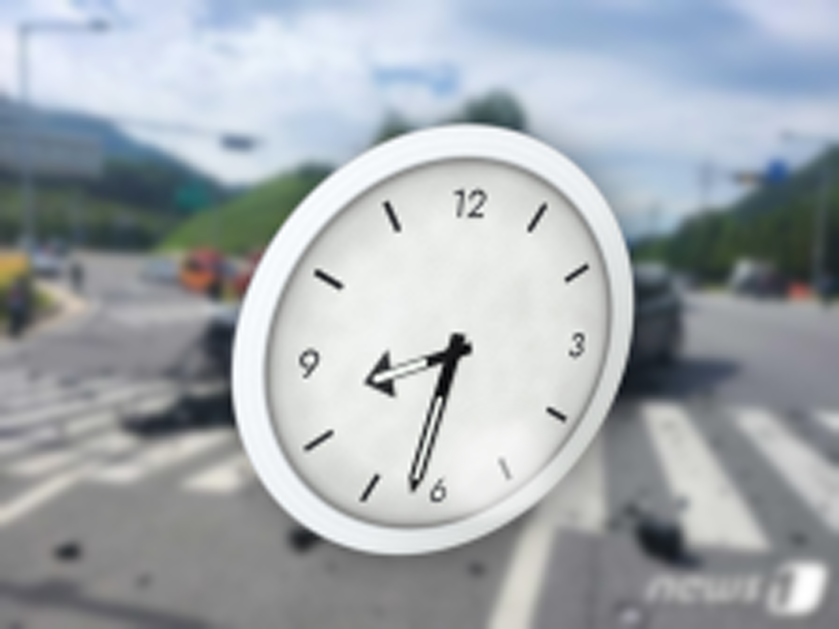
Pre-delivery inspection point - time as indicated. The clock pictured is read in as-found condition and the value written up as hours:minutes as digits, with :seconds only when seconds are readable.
8:32
